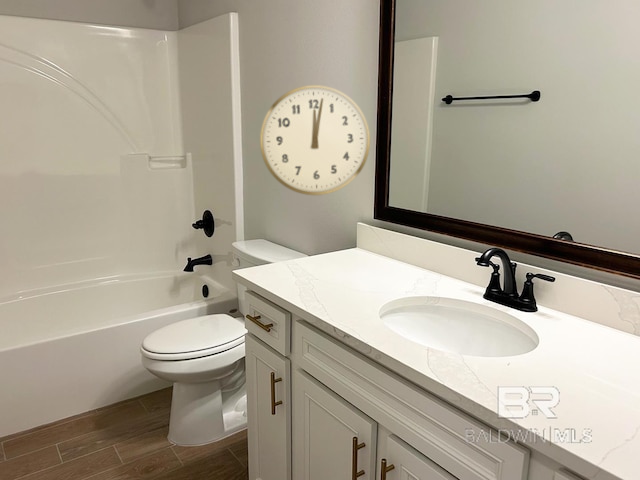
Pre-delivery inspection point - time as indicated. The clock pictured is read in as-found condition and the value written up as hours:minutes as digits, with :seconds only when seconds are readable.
12:02
